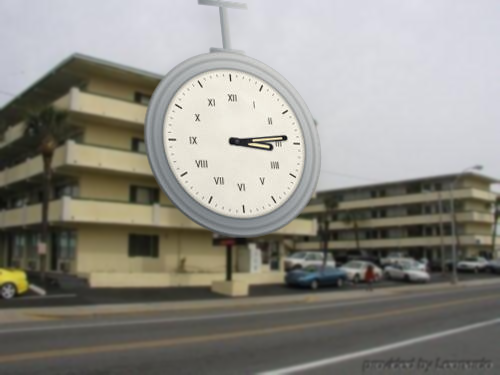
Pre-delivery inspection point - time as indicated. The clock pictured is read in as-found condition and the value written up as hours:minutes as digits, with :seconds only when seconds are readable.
3:14
